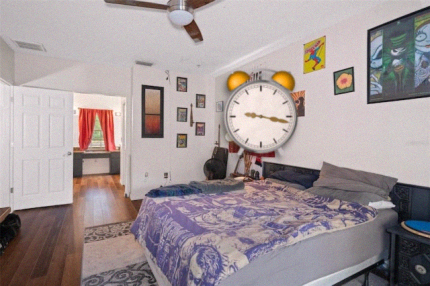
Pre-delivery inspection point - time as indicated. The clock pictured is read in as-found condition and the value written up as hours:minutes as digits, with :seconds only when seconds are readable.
9:17
